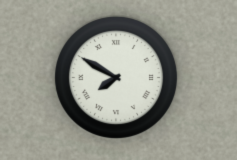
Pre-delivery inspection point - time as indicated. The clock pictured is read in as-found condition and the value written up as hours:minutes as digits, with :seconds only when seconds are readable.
7:50
